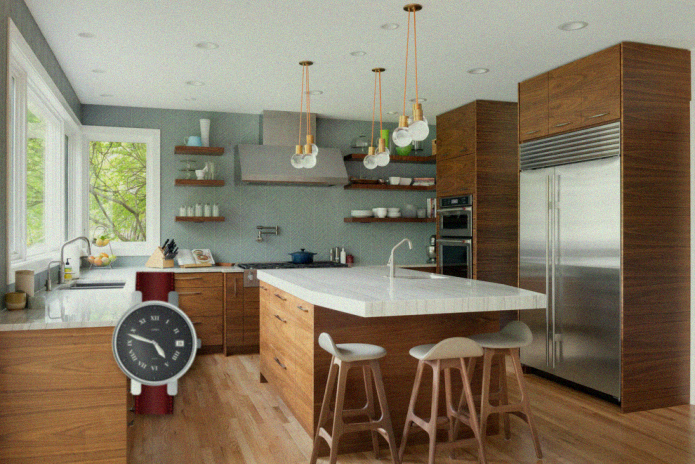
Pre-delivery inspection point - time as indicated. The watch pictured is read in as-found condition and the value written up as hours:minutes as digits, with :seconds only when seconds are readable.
4:48
